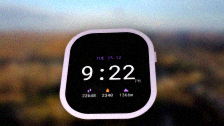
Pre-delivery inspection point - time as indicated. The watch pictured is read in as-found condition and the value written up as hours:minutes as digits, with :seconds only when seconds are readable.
9:22
